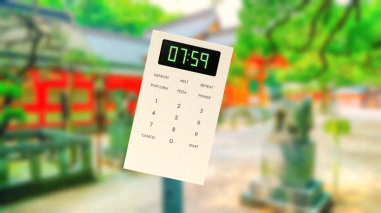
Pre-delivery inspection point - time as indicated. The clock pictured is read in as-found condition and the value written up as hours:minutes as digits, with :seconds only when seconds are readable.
7:59
